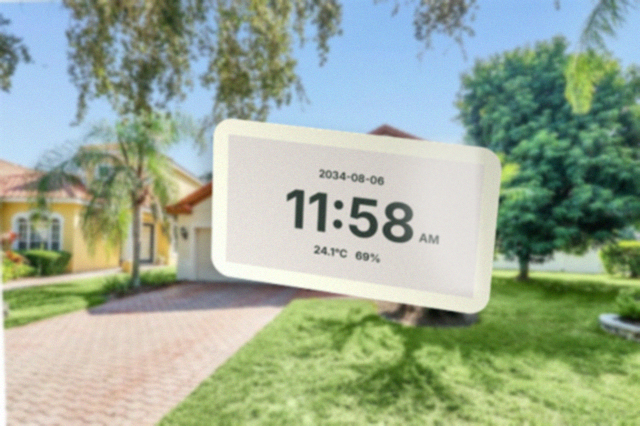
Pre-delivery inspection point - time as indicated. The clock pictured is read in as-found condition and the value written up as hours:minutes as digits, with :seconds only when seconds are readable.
11:58
